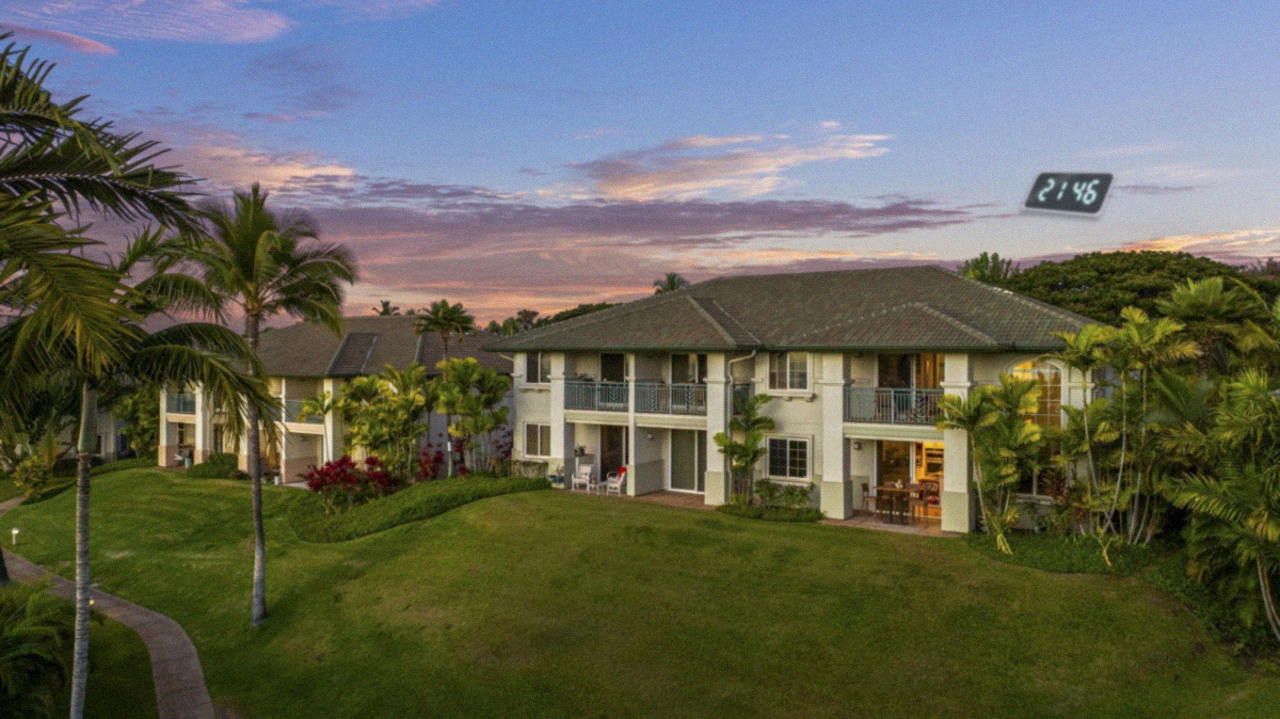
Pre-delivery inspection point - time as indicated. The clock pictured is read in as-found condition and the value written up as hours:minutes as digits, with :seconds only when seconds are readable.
21:46
